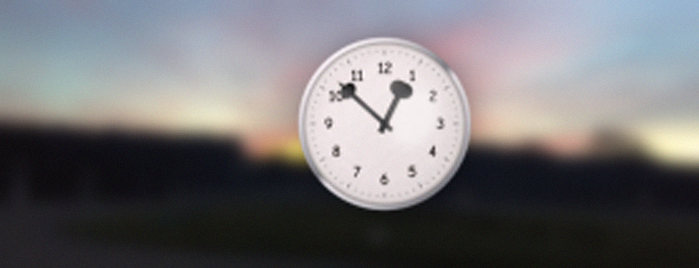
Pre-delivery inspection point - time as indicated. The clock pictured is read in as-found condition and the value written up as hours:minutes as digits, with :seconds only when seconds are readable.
12:52
